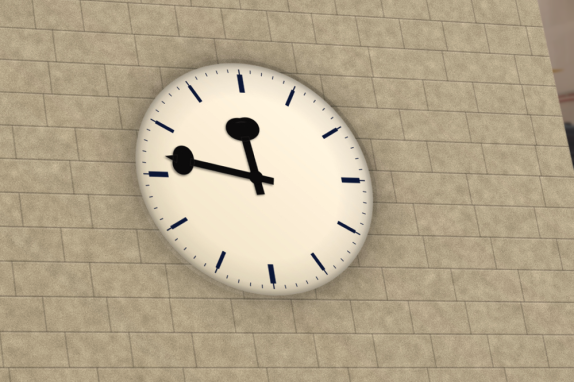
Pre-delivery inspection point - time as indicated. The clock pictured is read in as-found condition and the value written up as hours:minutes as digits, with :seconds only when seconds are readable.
11:47
